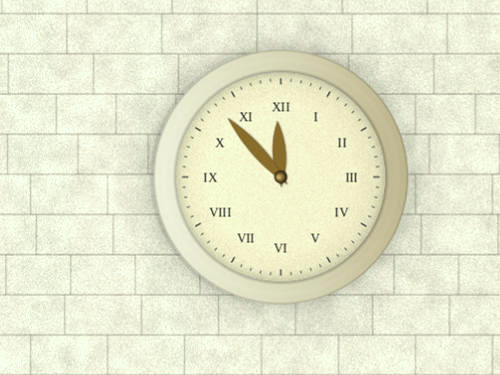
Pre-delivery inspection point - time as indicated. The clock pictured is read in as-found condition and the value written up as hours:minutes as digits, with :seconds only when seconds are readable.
11:53
